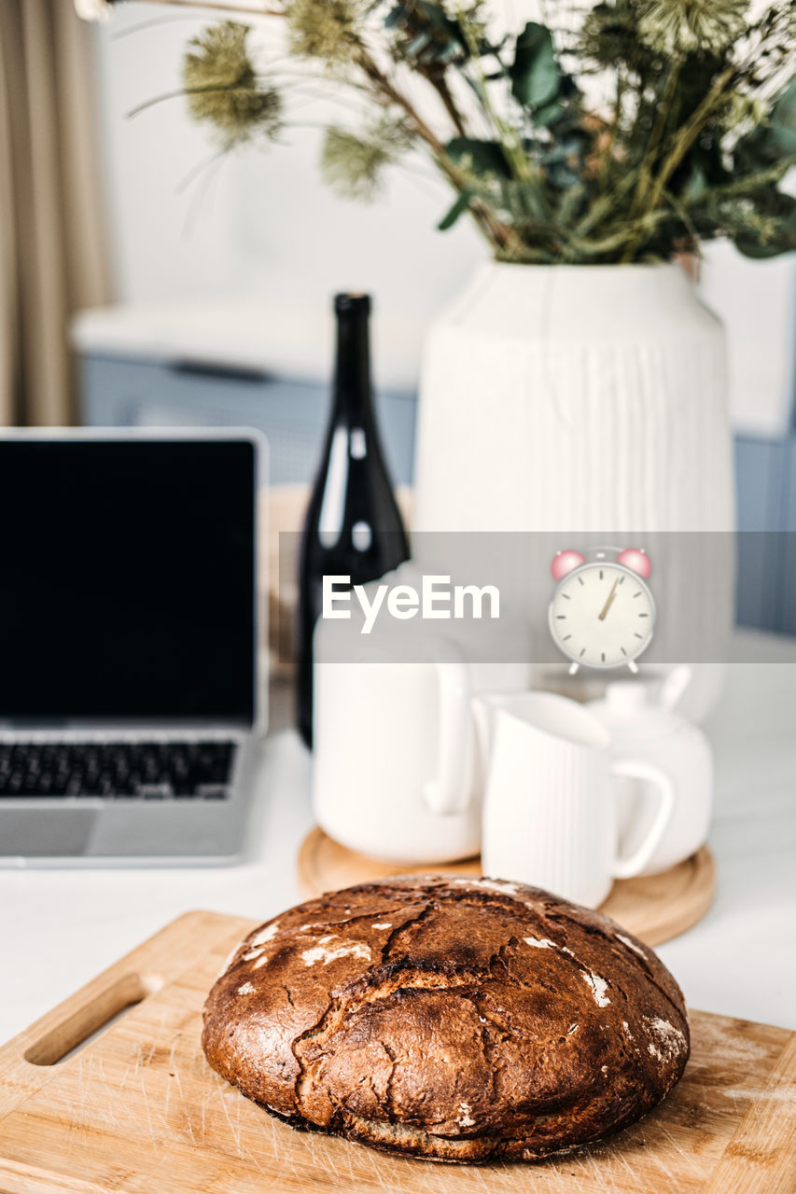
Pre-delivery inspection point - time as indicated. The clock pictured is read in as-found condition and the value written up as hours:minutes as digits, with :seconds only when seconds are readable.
1:04
